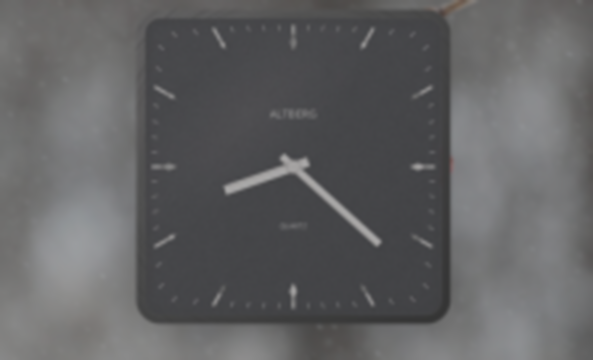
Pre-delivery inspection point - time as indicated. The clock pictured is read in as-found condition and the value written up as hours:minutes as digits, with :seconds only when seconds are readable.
8:22
